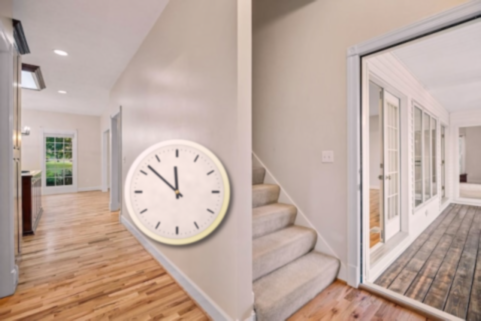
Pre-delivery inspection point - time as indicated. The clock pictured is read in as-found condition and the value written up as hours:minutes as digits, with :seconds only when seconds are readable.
11:52
